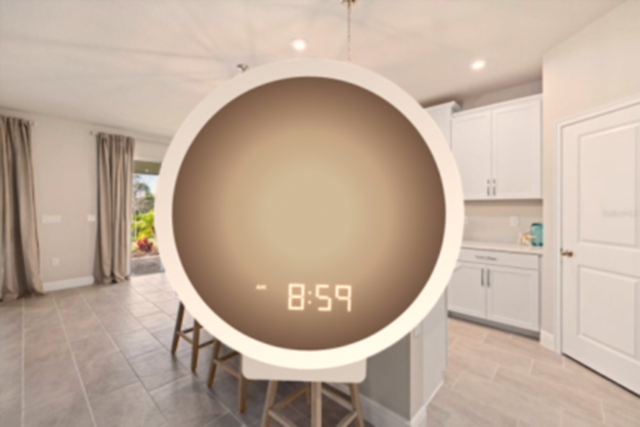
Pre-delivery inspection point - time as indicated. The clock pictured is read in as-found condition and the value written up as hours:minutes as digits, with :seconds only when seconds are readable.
8:59
